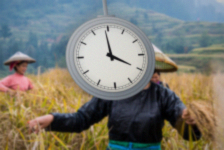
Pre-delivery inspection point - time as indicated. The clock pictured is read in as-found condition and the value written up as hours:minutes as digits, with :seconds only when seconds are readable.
3:59
